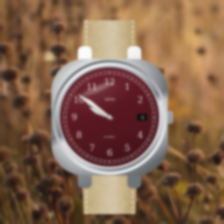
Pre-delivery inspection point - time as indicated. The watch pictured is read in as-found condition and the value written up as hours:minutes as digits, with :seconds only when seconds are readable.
9:51
